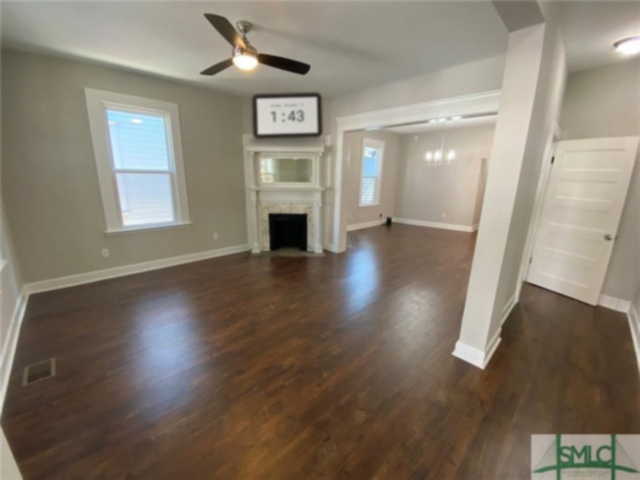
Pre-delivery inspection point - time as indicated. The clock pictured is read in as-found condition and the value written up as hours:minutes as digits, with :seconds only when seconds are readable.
1:43
